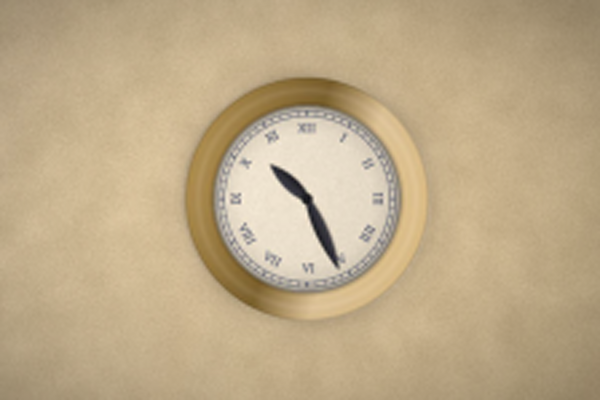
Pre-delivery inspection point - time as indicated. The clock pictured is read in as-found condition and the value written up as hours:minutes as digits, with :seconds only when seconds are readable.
10:26
